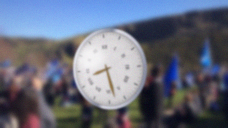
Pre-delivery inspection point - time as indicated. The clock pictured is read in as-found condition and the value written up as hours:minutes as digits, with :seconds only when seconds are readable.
8:28
